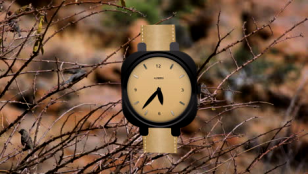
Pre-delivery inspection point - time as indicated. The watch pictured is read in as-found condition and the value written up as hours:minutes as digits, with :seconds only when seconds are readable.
5:37
